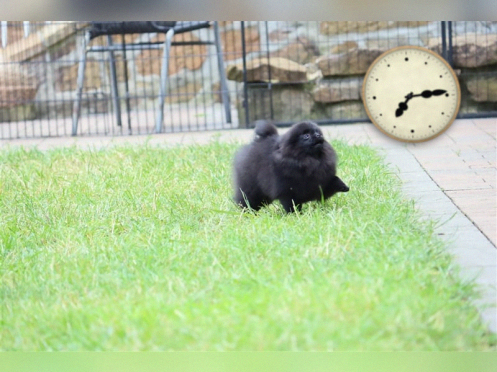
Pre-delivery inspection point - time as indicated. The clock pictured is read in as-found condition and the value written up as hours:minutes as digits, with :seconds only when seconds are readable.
7:14
